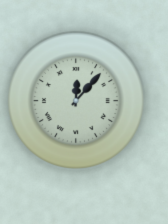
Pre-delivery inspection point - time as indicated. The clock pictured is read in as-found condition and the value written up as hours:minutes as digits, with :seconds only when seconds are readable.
12:07
